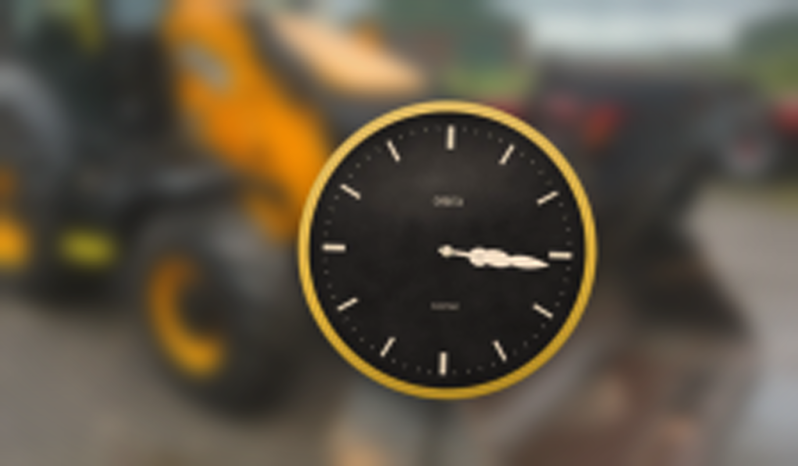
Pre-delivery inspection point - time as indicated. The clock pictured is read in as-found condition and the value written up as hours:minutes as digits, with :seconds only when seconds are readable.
3:16
